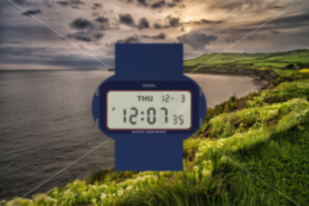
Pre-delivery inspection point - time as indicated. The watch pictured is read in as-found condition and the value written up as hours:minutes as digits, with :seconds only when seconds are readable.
12:07
